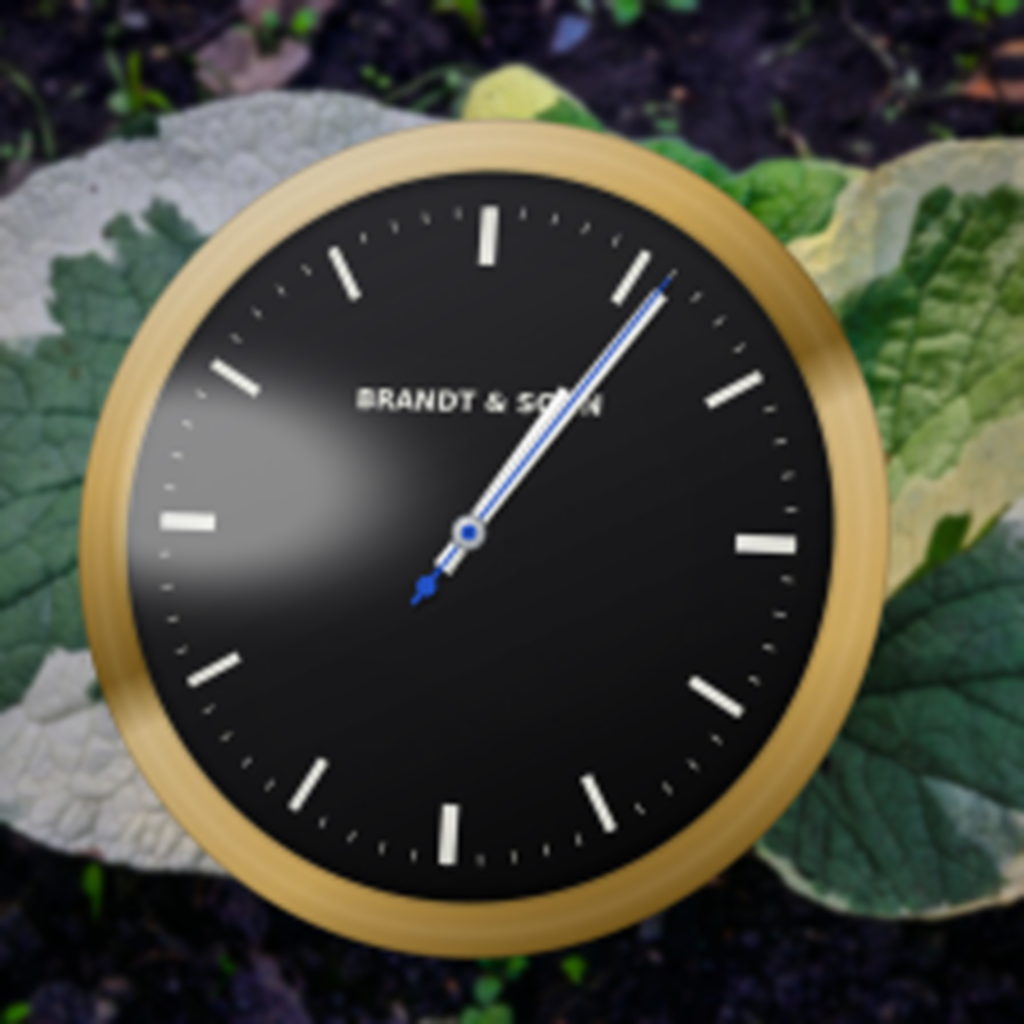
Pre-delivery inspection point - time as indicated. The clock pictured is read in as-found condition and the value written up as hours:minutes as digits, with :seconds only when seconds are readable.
1:06:06
